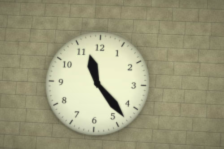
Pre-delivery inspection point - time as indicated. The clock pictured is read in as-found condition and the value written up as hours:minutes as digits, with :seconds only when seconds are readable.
11:23
